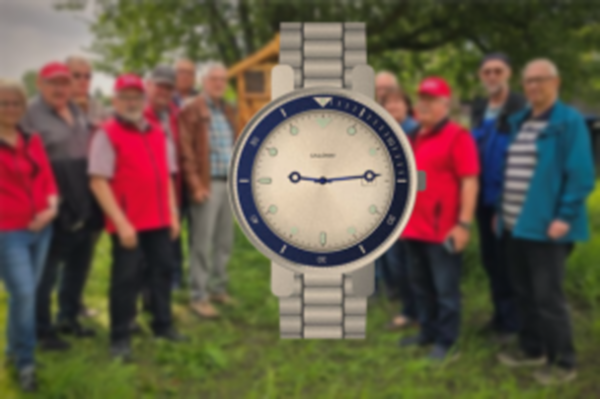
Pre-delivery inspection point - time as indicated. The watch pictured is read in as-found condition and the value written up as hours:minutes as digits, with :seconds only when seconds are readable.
9:14
